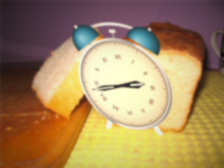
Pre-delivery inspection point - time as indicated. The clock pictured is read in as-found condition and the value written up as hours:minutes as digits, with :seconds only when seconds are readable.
2:43
